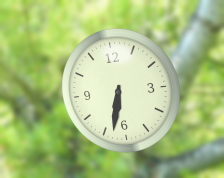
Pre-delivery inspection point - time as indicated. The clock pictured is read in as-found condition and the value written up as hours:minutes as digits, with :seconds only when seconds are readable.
6:33
